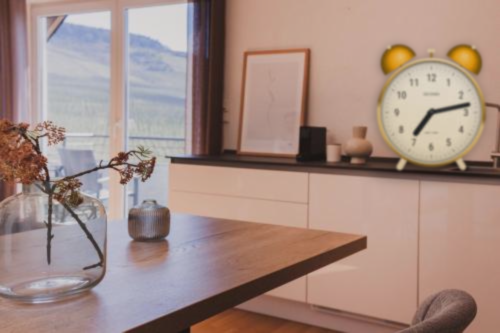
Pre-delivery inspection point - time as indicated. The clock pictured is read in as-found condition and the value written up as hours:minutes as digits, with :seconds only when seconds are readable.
7:13
